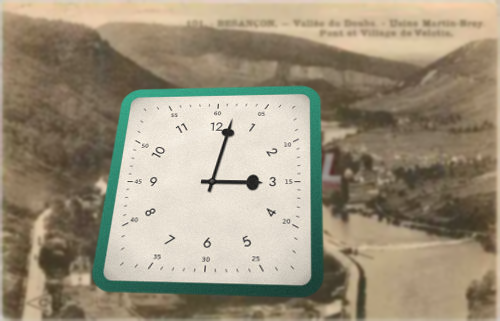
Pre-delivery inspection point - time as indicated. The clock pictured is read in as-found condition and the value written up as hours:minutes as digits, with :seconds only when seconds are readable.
3:02
